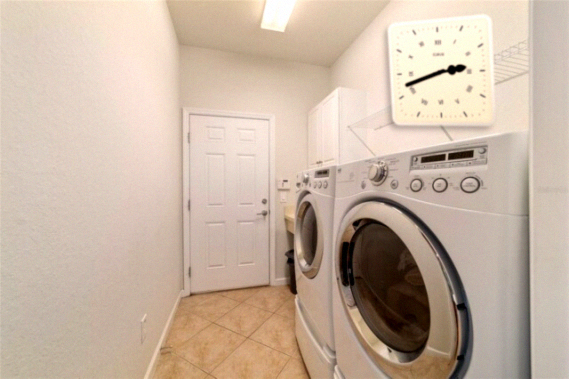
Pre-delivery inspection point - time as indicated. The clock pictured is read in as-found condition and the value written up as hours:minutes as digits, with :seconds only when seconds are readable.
2:42
